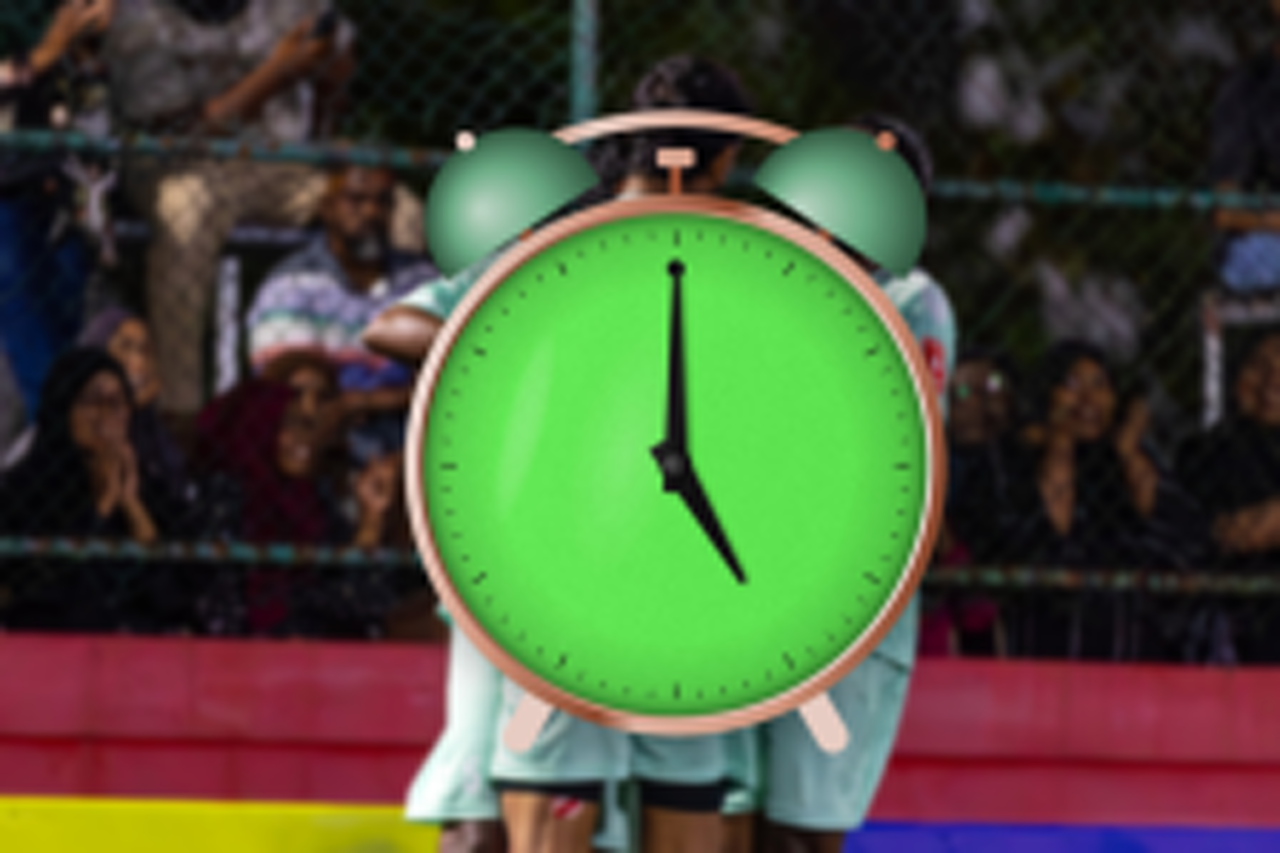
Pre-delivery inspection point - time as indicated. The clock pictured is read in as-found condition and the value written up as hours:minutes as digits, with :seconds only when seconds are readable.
5:00
